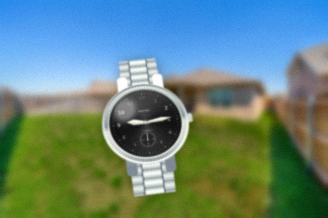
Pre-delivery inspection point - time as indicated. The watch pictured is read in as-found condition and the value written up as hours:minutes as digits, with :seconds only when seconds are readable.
9:14
